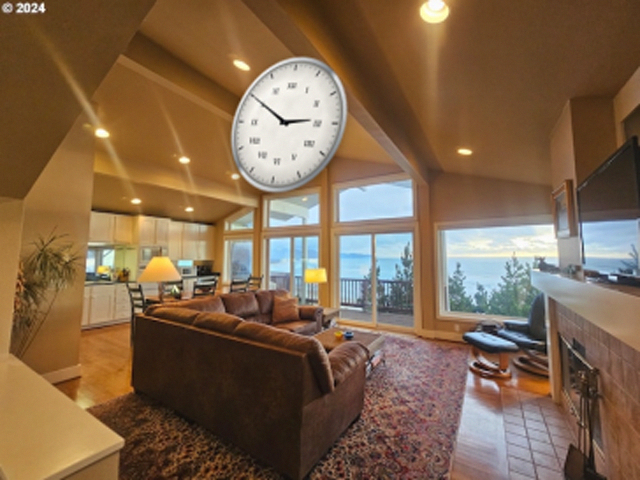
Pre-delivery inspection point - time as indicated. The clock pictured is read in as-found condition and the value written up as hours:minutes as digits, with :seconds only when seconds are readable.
2:50
